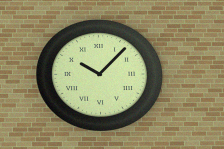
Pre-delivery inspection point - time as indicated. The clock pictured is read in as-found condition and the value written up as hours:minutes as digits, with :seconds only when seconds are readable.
10:07
